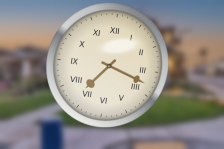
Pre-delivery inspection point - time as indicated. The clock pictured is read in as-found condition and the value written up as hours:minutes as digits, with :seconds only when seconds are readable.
7:18
